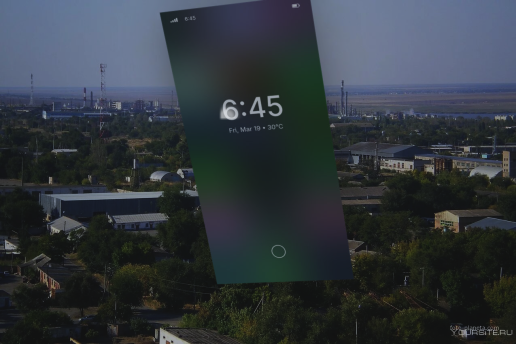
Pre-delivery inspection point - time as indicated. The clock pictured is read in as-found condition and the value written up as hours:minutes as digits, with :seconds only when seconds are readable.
6:45
